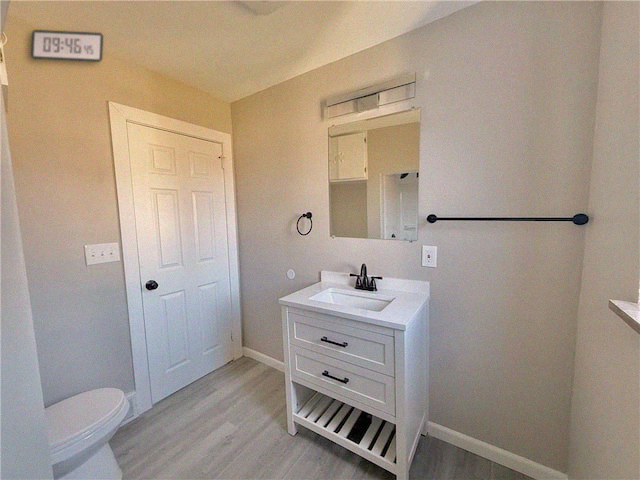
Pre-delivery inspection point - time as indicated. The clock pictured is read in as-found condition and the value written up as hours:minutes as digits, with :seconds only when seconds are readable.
9:46
